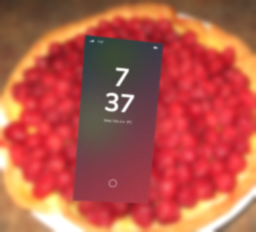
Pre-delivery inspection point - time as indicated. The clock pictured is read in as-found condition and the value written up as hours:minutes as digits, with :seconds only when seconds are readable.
7:37
